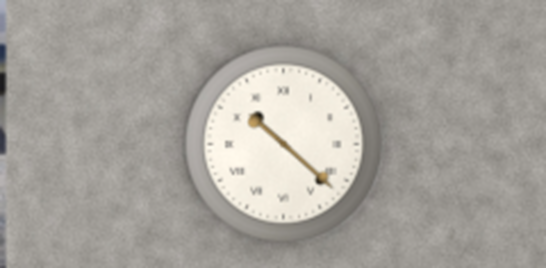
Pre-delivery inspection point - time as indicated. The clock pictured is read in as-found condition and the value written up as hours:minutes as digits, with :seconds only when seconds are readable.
10:22
